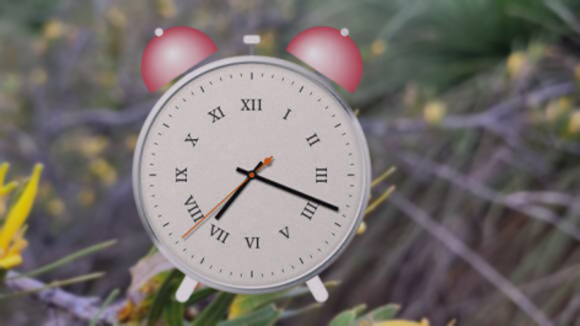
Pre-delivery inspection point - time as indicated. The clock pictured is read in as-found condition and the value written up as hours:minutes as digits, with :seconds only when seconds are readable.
7:18:38
